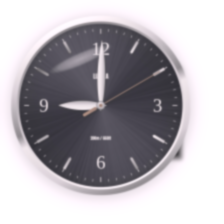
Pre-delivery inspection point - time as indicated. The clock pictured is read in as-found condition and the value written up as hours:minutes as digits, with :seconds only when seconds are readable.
9:00:10
